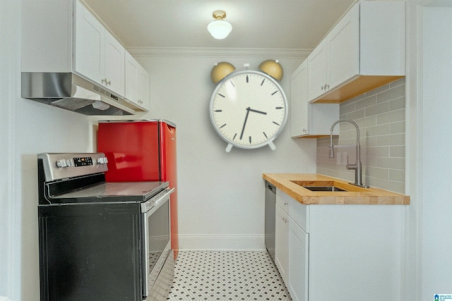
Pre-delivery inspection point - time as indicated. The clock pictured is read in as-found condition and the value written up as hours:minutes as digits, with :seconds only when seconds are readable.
3:33
